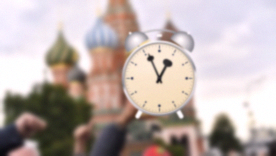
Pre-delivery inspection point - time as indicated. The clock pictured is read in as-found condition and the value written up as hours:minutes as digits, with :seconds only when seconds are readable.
12:56
